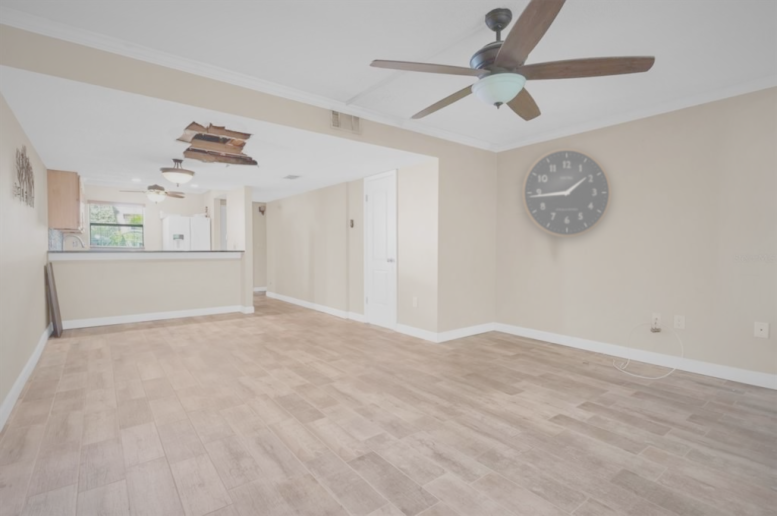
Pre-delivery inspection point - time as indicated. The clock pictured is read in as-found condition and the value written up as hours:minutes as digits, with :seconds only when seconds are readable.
1:44
